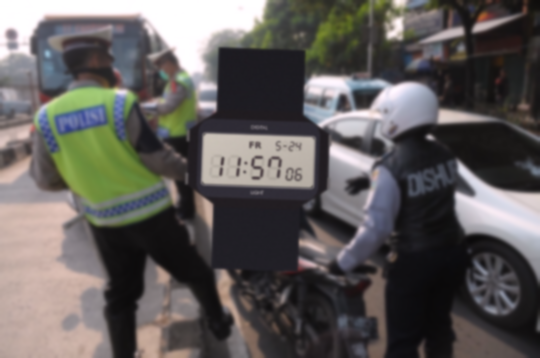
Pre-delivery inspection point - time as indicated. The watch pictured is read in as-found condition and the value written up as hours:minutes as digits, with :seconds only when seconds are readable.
11:57:06
